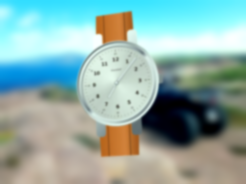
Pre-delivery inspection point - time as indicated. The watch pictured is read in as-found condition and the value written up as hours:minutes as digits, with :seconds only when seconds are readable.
7:07
